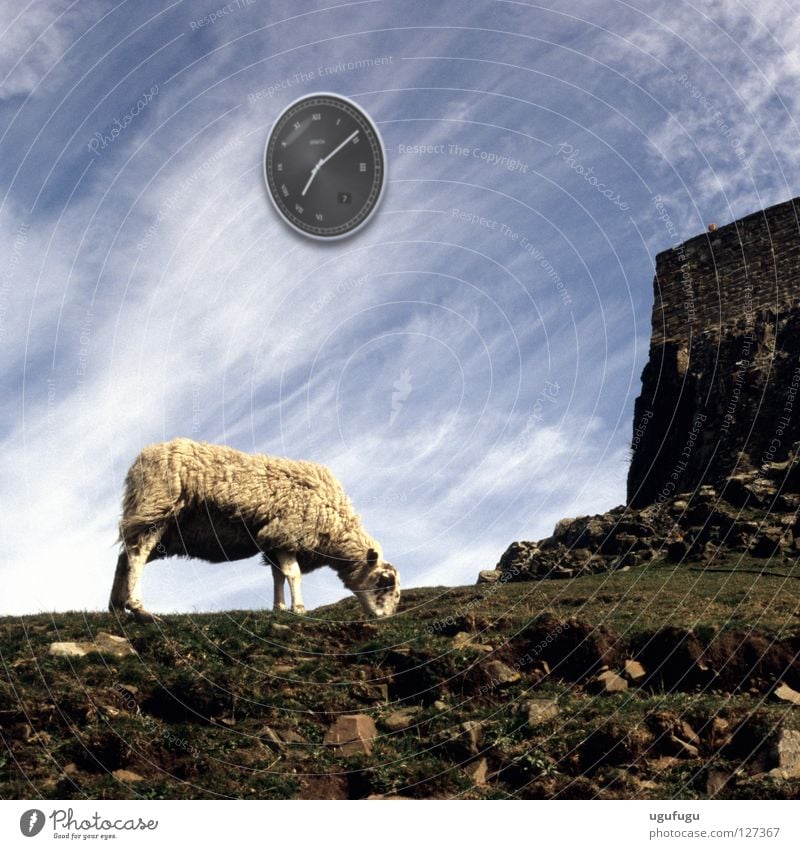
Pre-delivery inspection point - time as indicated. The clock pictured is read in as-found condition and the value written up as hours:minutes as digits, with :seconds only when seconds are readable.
7:09
